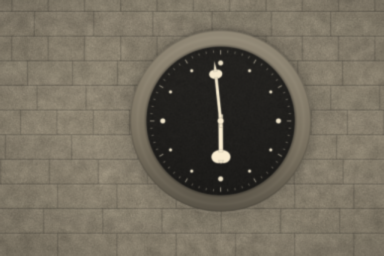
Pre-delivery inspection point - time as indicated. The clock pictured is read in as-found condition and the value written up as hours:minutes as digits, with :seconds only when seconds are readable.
5:59
